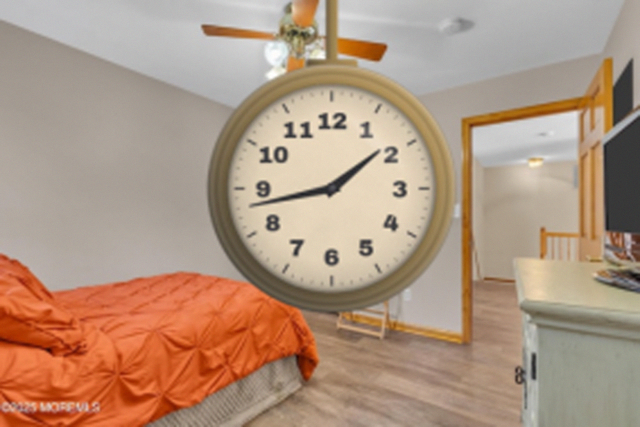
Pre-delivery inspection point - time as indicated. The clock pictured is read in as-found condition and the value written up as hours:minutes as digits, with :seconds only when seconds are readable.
1:43
